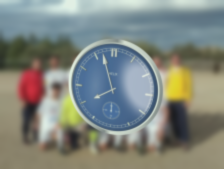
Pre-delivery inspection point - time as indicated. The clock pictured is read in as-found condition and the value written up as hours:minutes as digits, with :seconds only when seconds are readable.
7:57
